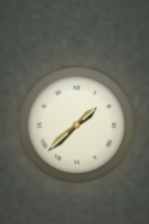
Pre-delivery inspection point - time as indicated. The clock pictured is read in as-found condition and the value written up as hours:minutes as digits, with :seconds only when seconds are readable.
1:38
